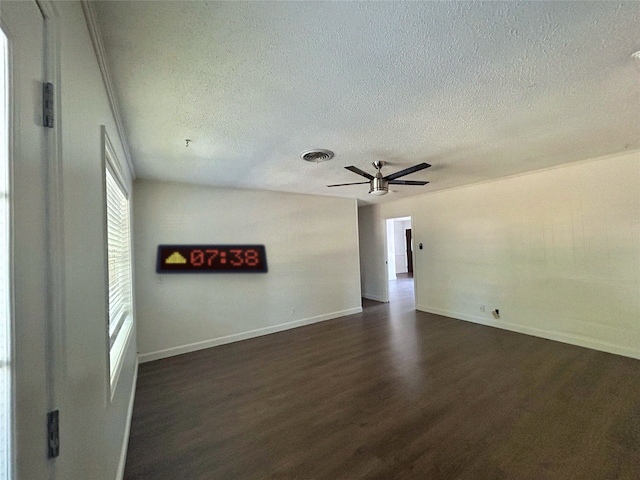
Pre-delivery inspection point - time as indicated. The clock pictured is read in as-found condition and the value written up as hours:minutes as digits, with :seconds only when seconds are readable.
7:38
